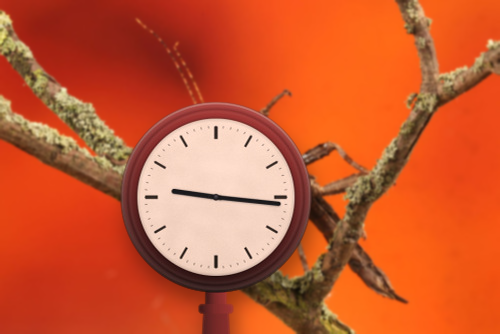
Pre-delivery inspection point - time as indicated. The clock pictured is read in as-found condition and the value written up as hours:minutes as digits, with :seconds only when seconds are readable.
9:16
